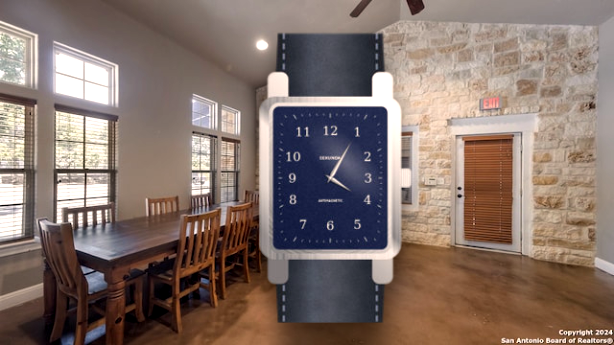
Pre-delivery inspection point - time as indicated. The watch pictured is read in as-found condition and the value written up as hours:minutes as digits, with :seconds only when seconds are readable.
4:05
